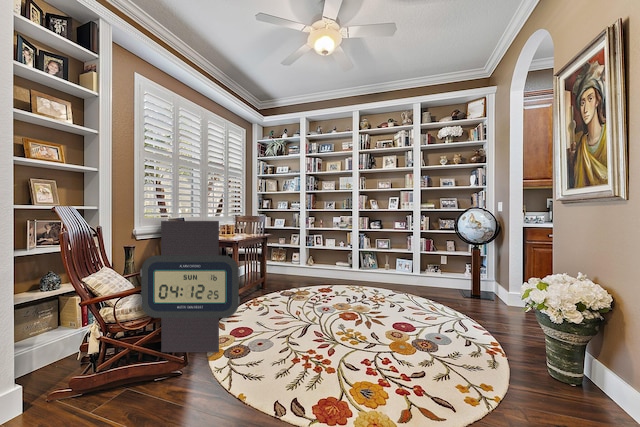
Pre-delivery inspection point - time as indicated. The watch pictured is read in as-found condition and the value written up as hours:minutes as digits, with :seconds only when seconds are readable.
4:12:25
